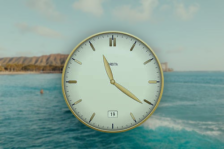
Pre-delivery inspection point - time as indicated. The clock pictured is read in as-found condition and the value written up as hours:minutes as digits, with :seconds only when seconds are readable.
11:21
